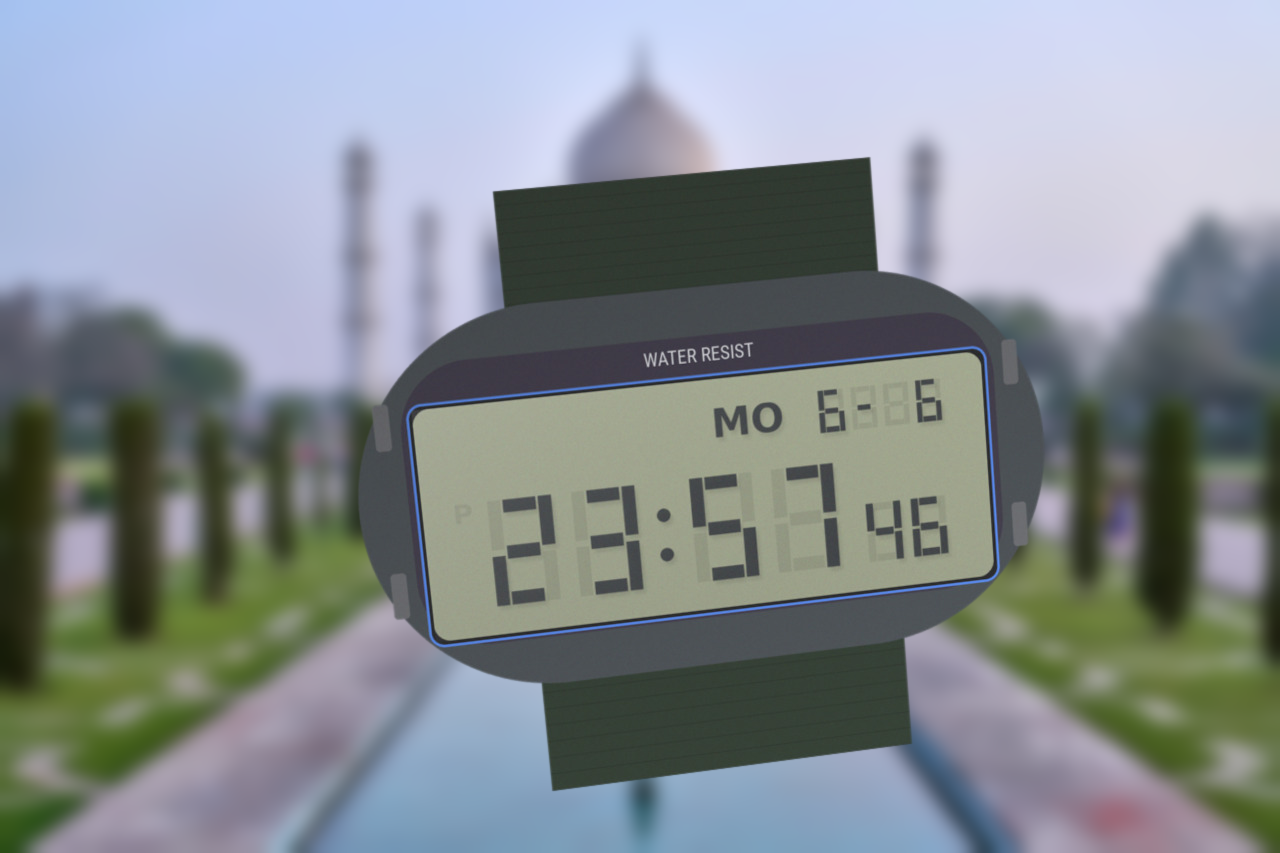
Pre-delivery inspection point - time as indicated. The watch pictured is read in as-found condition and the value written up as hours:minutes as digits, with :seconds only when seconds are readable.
23:57:46
